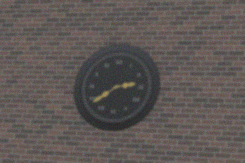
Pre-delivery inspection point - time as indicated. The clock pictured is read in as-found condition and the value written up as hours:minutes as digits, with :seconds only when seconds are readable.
2:39
